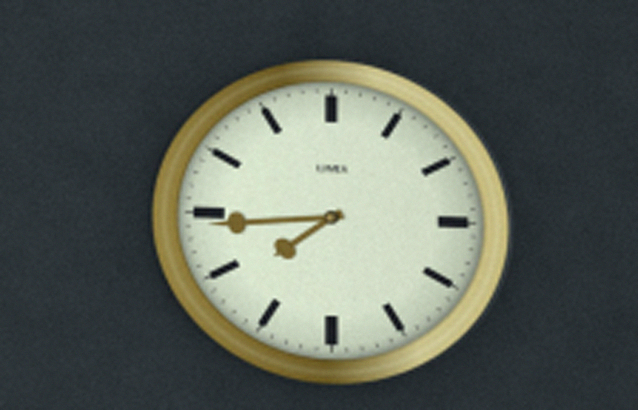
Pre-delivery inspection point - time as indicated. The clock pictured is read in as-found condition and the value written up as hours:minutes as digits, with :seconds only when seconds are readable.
7:44
